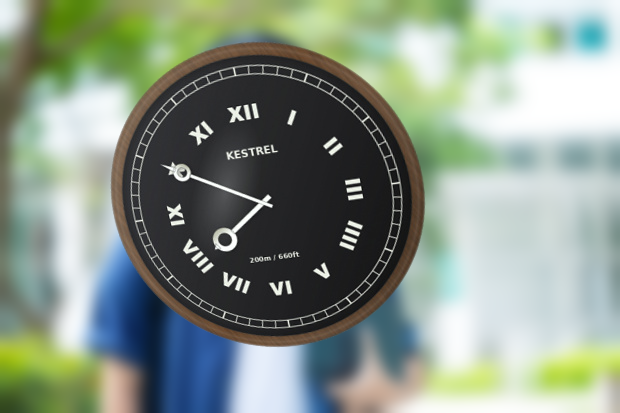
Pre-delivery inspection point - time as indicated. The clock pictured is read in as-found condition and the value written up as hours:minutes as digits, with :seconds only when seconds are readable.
7:50
